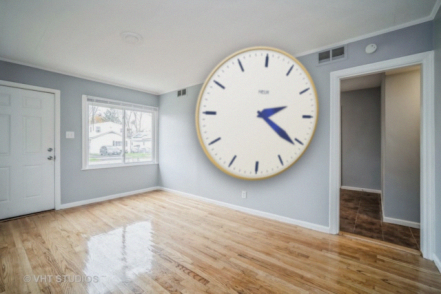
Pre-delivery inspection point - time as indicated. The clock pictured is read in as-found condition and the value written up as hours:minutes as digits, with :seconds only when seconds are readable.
2:21
